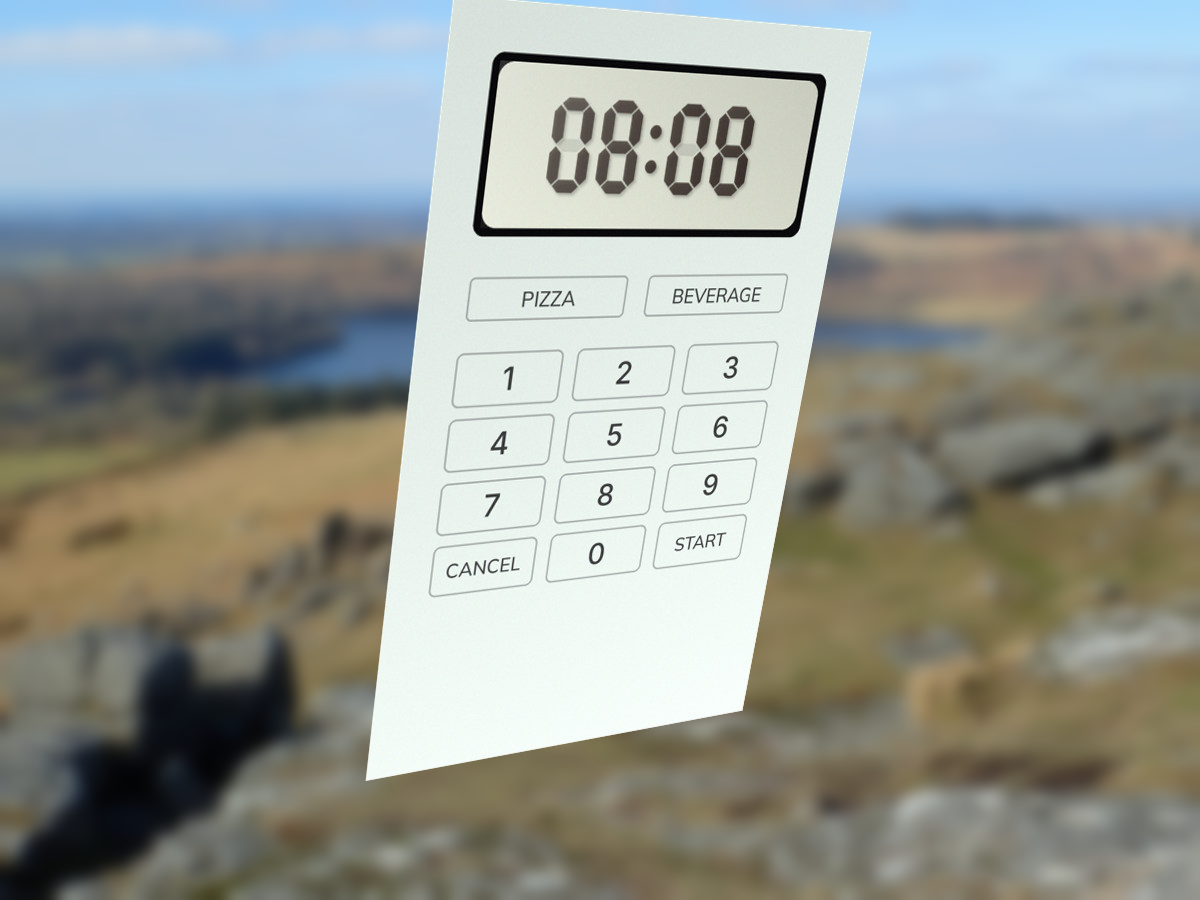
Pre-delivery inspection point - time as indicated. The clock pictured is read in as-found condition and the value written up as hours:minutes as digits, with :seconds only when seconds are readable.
8:08
